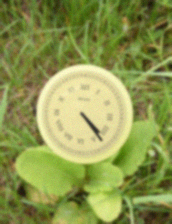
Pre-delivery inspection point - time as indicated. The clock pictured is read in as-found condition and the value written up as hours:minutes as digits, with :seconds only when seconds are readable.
4:23
